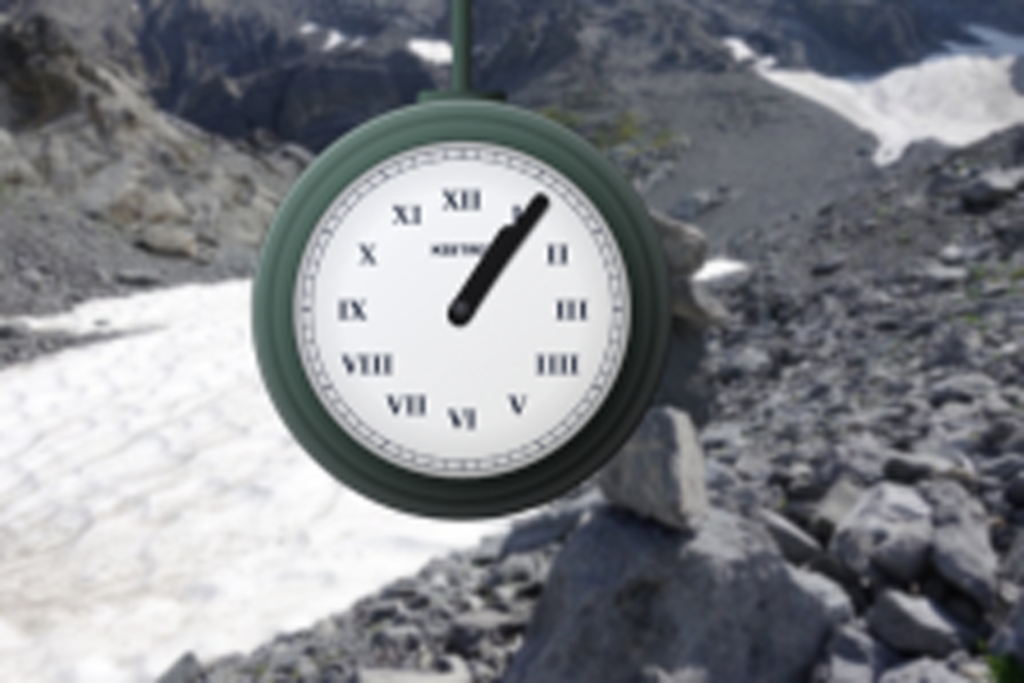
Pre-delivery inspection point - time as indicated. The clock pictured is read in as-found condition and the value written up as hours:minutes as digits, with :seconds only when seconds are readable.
1:06
